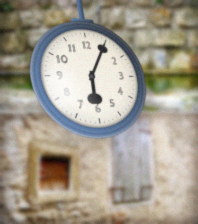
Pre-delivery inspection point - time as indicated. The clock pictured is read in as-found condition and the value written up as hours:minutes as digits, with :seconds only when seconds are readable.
6:05
